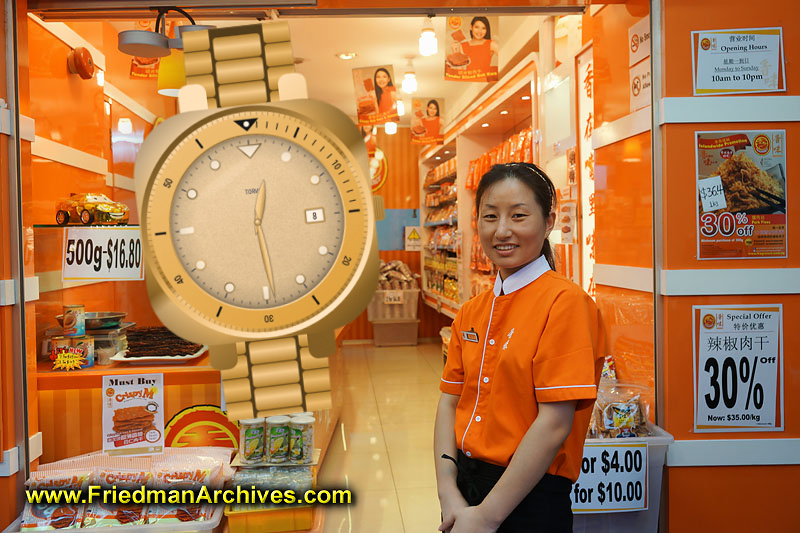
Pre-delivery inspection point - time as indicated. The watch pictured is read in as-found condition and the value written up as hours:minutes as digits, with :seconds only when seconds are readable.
12:29
